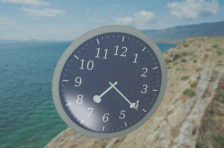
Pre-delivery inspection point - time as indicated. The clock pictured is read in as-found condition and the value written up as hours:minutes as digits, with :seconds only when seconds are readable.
7:21
